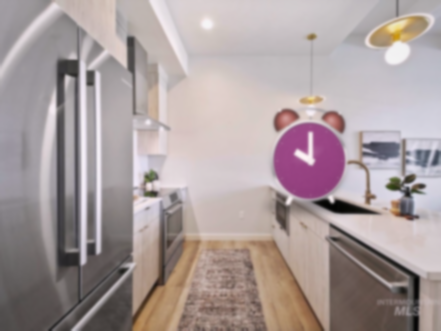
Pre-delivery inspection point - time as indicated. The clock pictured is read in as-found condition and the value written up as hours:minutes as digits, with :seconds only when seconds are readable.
10:00
